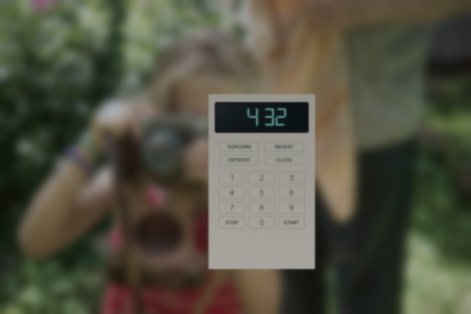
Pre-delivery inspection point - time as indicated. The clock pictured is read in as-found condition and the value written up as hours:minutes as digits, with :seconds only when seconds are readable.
4:32
